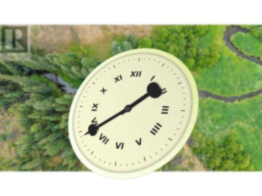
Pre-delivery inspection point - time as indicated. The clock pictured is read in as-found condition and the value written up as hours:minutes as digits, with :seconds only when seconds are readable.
1:39
